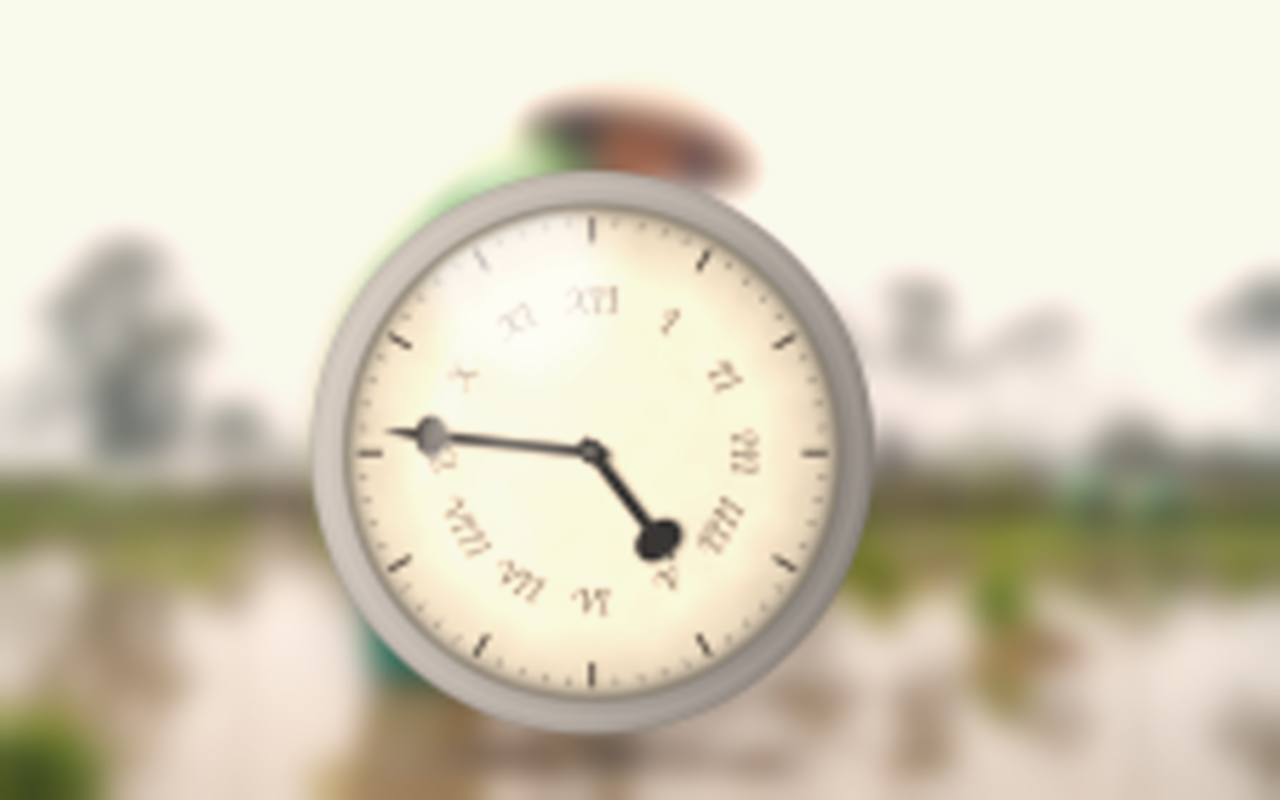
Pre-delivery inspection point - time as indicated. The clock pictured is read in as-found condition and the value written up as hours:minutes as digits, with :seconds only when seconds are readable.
4:46
